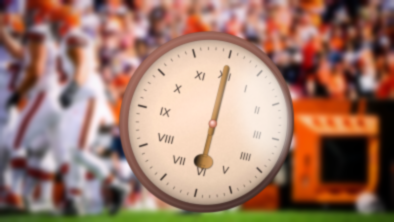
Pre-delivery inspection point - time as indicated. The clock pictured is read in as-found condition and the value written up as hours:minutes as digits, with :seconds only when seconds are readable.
6:00
